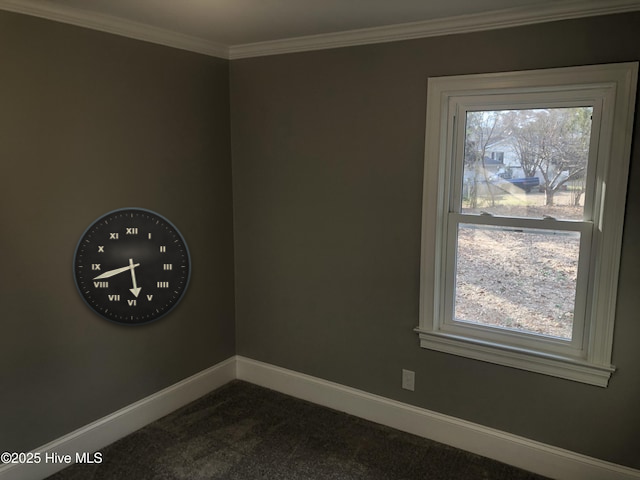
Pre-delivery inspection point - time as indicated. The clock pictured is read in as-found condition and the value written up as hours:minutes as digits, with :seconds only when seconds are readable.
5:42
